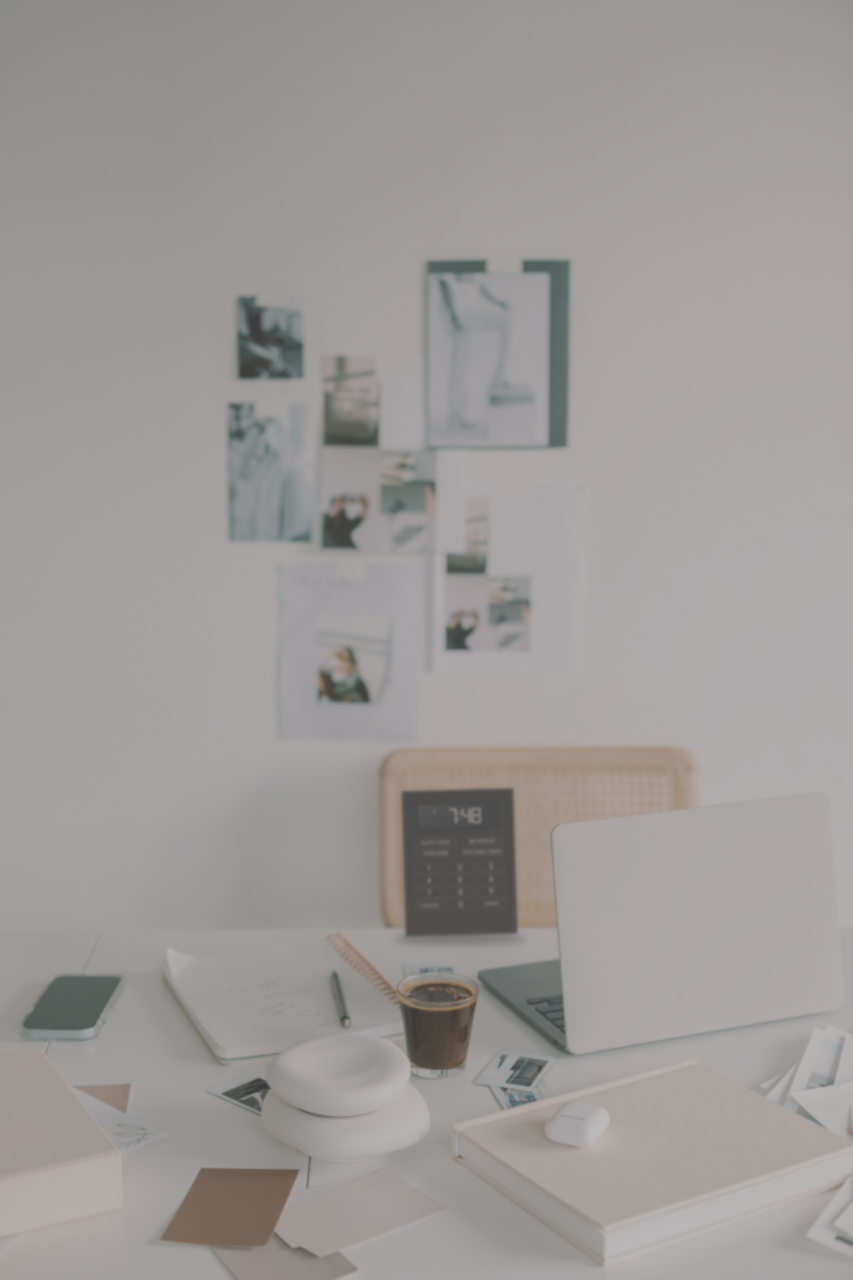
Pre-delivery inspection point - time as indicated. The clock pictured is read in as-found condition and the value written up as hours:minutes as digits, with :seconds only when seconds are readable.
7:48
